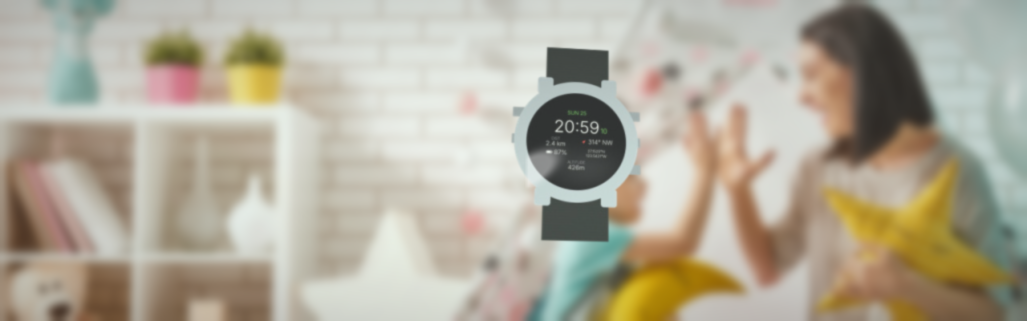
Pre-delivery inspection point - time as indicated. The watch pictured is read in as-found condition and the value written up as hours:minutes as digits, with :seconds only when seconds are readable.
20:59
